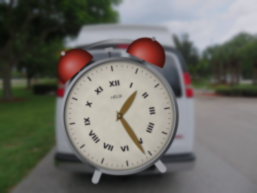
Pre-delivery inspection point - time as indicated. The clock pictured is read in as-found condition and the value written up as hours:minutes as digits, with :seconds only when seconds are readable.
1:26
